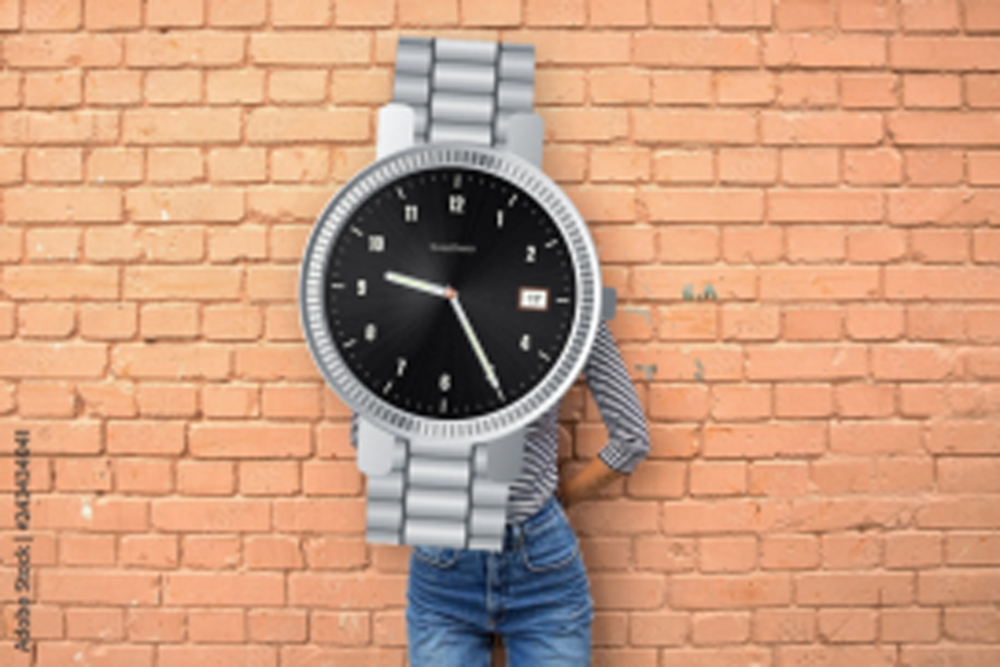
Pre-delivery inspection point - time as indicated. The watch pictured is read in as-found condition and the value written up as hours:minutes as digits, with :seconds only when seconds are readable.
9:25
